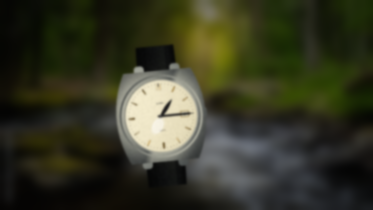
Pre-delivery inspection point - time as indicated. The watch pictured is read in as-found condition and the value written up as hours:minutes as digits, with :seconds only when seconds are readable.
1:15
